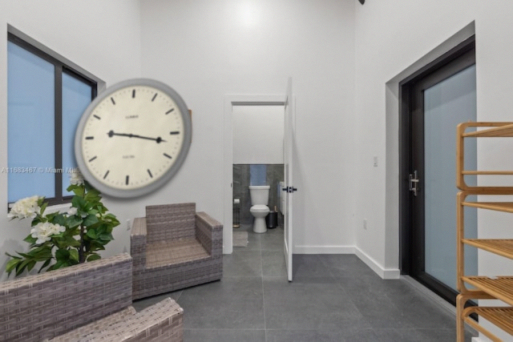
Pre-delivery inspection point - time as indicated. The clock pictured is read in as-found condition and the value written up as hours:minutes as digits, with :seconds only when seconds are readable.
9:17
